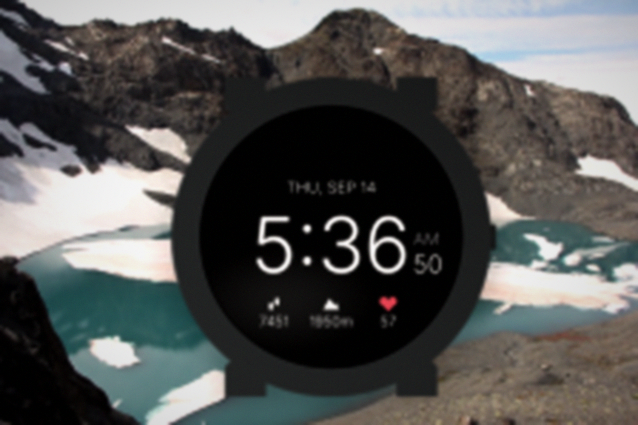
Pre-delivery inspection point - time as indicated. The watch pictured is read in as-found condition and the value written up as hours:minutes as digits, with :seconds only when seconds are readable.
5:36:50
